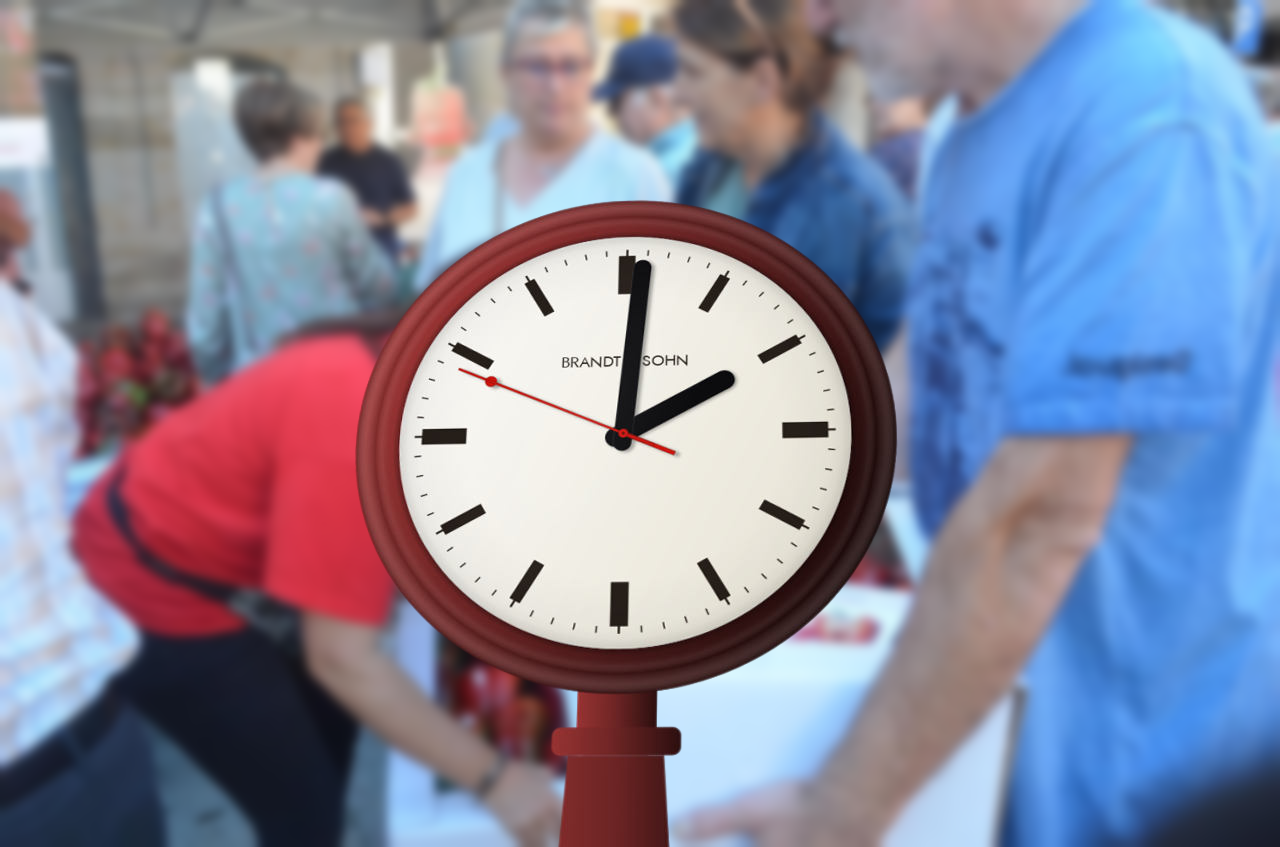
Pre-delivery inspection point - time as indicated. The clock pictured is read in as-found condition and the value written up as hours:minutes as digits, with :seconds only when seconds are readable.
2:00:49
